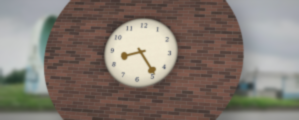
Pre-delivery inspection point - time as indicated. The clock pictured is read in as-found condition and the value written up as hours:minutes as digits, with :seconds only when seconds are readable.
8:24
